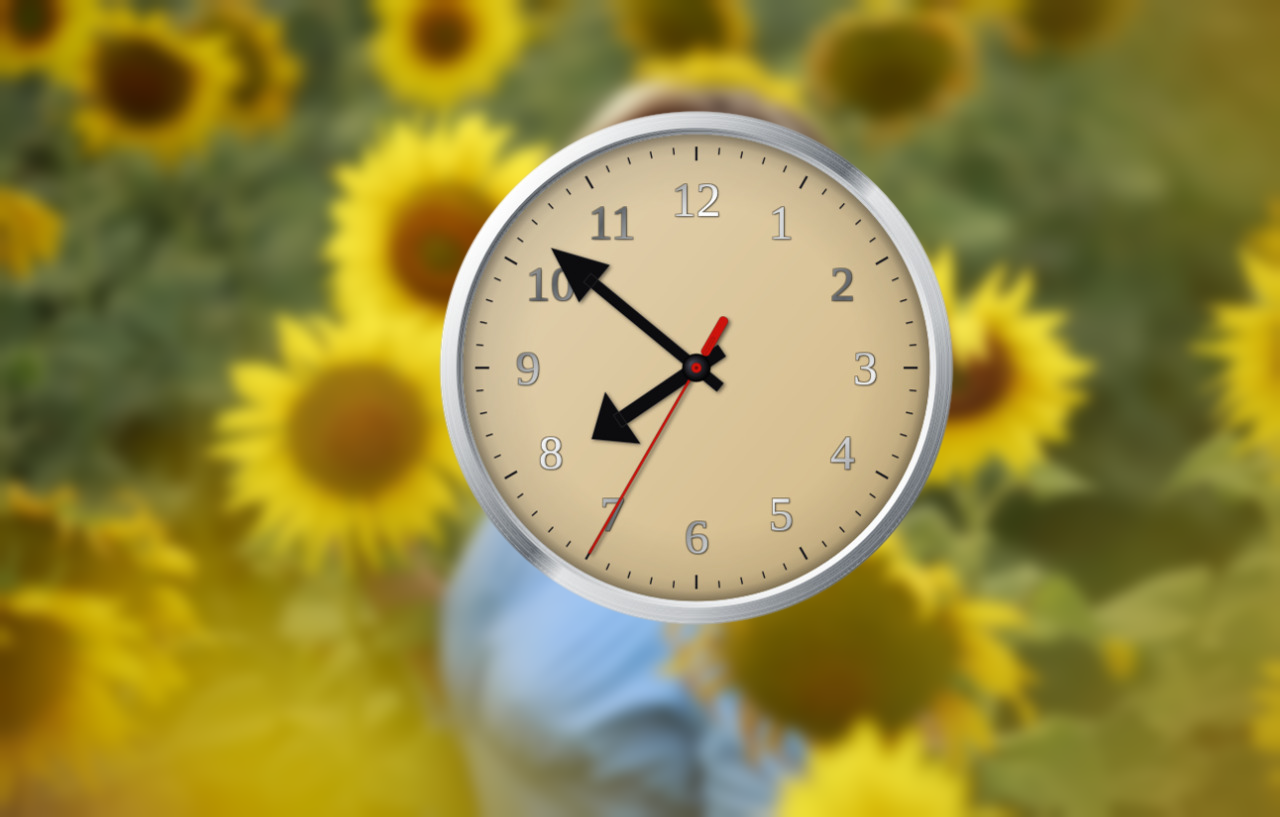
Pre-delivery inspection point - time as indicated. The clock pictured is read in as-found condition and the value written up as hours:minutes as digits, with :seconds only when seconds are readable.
7:51:35
